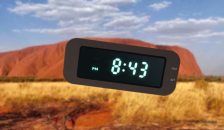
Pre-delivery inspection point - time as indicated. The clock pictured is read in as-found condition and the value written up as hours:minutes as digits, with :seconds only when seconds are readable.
8:43
